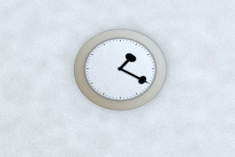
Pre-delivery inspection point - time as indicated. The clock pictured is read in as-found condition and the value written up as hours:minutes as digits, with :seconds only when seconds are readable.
1:20
